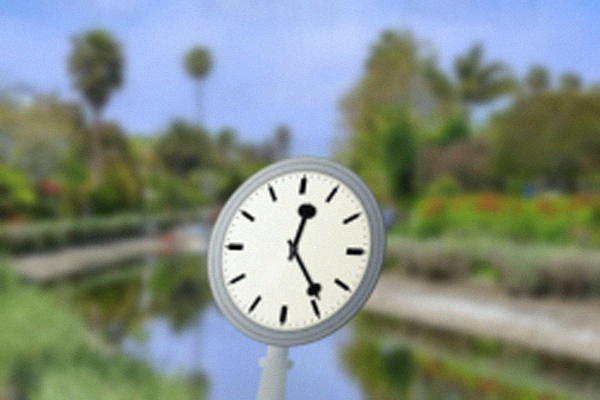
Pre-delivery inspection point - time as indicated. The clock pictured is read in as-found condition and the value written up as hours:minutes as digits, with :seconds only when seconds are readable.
12:24
